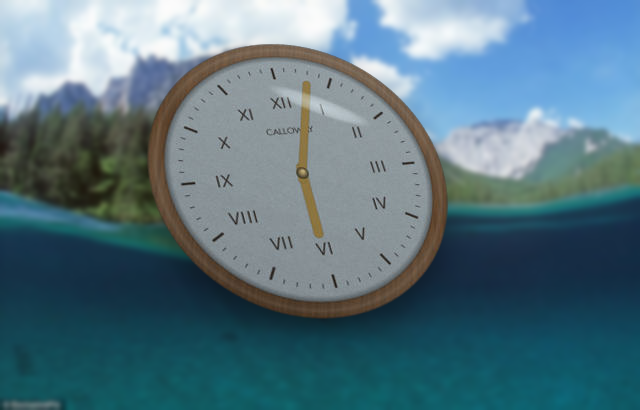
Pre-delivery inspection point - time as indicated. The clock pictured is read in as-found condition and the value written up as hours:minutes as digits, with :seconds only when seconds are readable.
6:03
